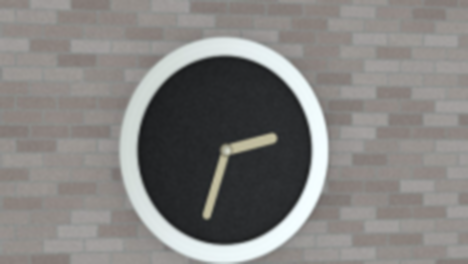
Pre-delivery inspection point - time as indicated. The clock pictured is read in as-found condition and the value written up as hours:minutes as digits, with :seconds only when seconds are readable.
2:33
